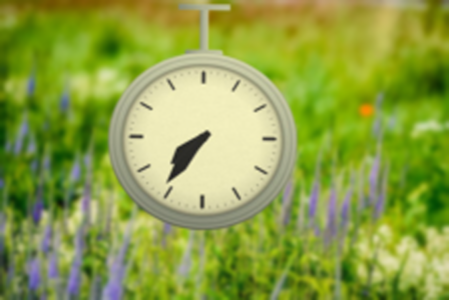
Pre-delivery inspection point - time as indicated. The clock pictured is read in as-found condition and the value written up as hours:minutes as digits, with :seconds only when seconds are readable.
7:36
